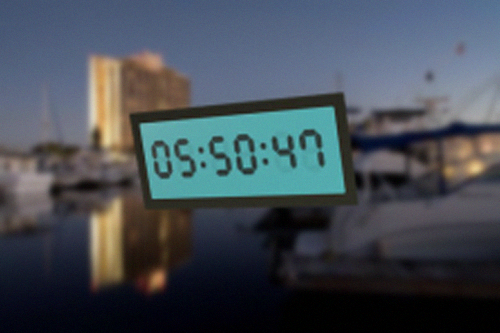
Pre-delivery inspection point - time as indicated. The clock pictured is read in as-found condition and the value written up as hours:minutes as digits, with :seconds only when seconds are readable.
5:50:47
